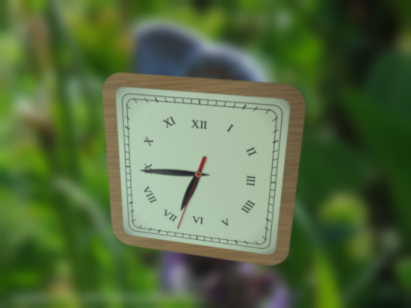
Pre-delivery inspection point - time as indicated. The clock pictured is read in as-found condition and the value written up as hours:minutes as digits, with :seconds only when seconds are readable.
6:44:33
